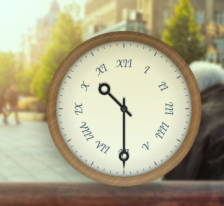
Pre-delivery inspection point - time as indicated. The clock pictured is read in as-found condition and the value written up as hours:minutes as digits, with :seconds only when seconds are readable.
10:30
